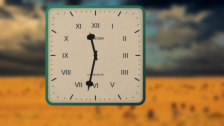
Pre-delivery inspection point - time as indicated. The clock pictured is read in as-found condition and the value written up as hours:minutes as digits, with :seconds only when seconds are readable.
11:32
